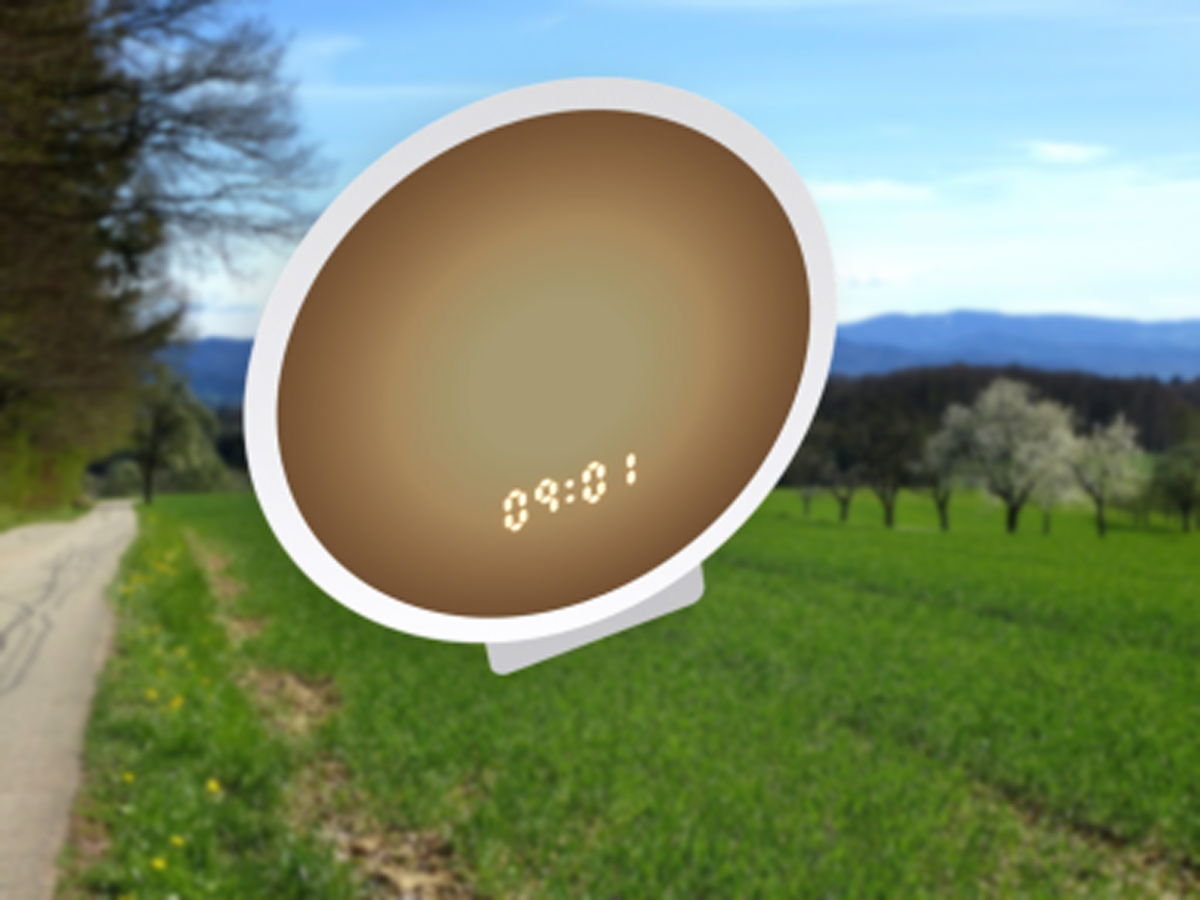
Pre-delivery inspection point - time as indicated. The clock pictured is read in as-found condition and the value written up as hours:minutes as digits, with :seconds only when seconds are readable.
9:01
